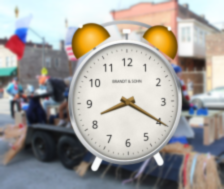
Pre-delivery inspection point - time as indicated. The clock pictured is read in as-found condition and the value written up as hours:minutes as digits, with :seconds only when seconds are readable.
8:20
